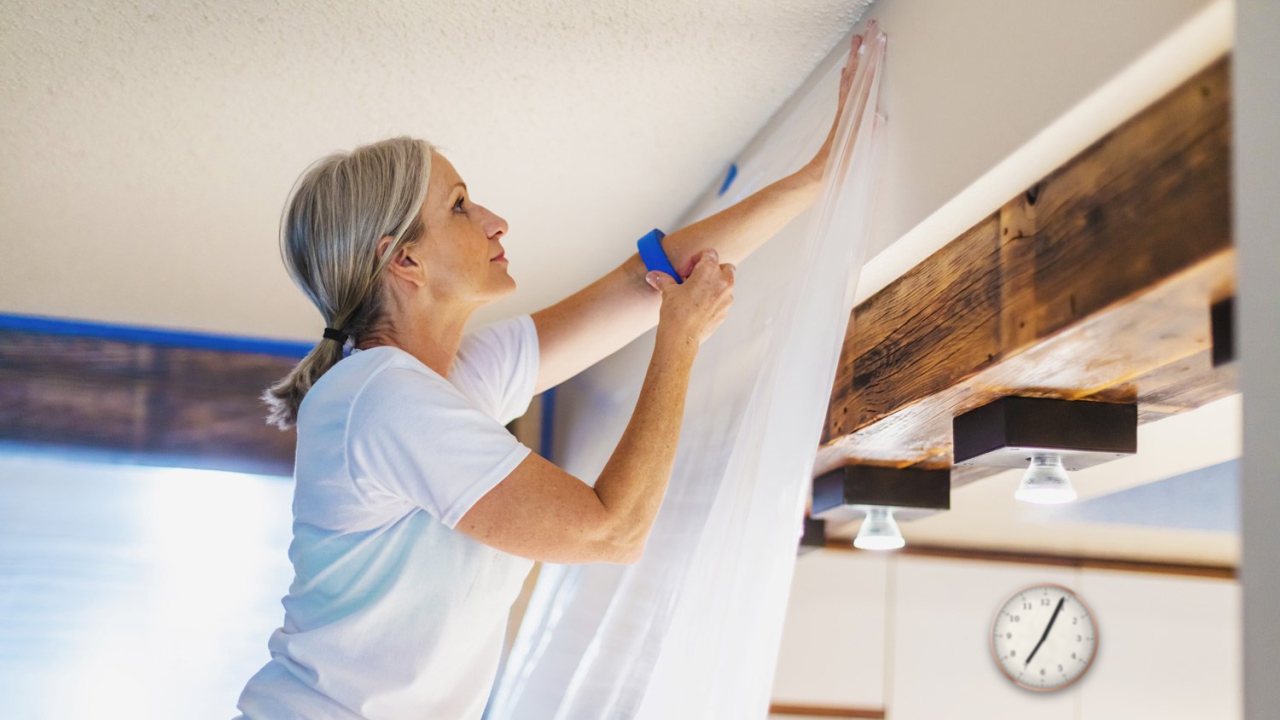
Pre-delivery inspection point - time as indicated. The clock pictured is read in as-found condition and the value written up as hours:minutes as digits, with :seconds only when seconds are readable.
7:04
